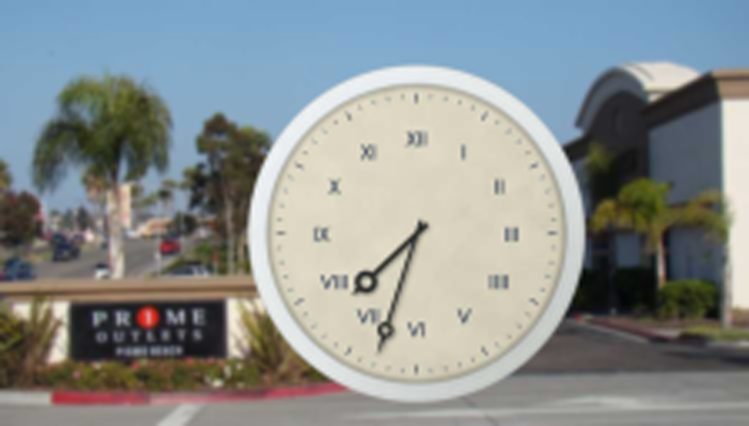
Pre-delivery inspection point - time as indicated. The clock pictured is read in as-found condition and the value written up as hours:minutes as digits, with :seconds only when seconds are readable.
7:33
